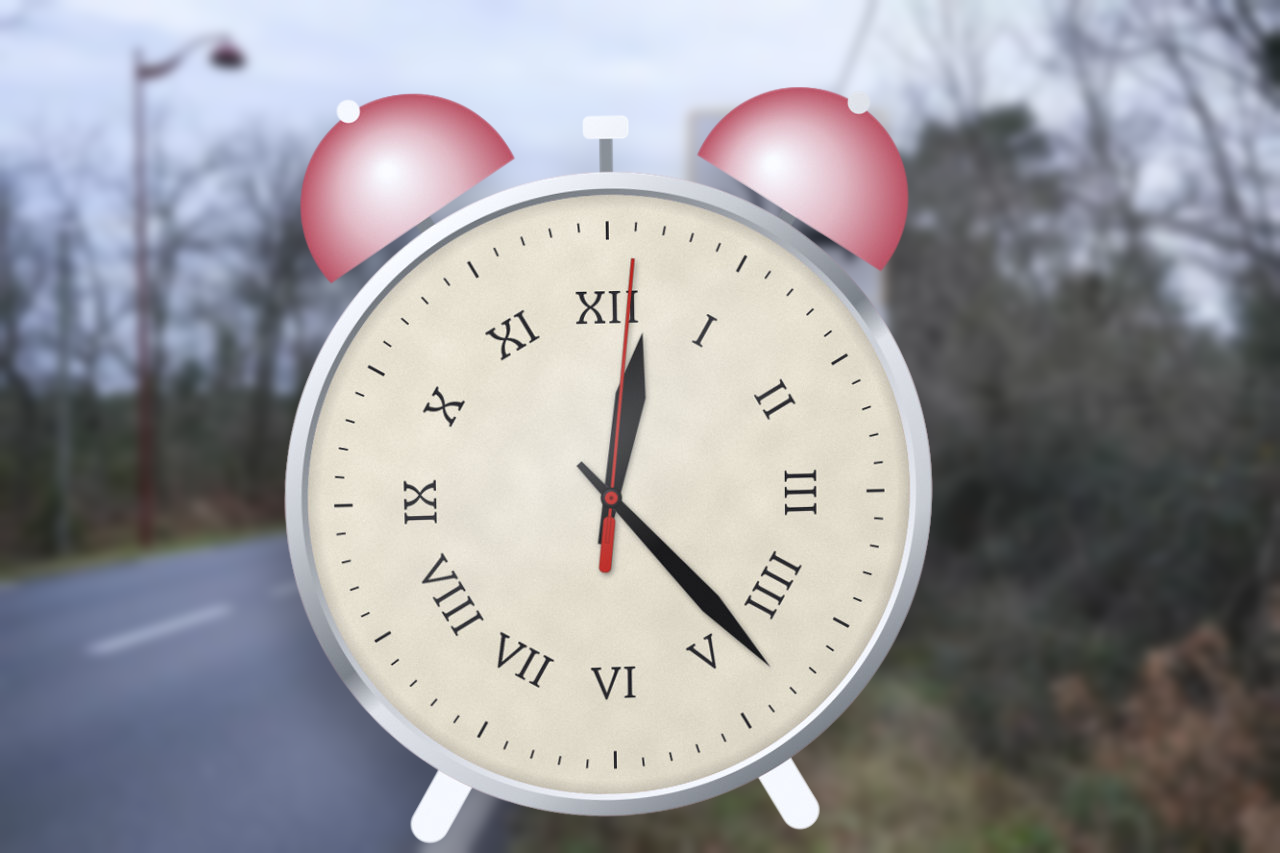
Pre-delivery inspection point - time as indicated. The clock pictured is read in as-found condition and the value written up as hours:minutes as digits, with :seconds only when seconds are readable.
12:23:01
